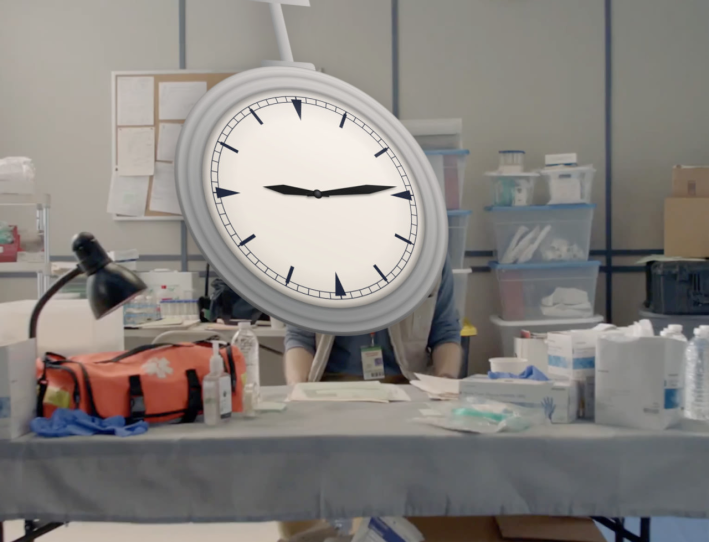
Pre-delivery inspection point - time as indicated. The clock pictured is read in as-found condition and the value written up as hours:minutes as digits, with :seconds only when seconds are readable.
9:14
